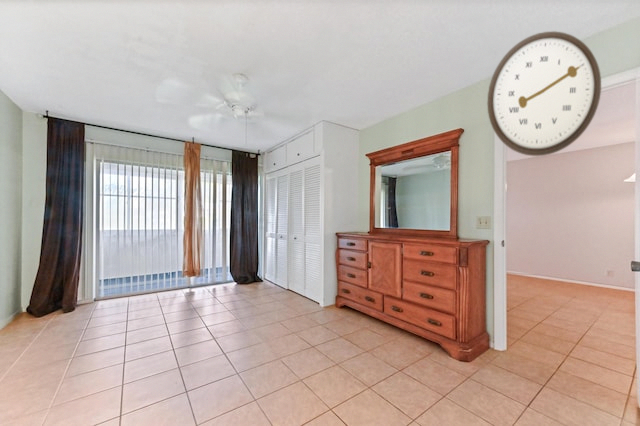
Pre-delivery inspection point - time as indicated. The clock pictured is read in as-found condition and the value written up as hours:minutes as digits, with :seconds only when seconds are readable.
8:10
